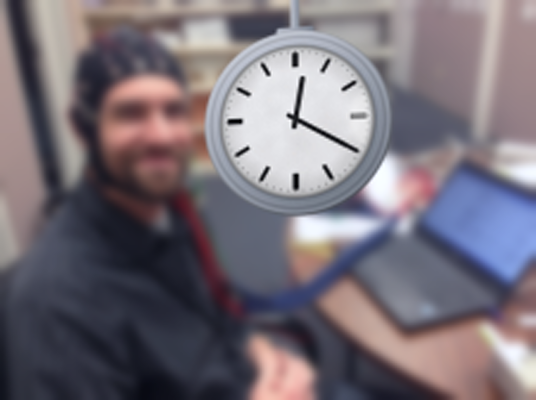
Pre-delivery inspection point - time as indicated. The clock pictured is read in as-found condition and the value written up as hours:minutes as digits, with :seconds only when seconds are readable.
12:20
